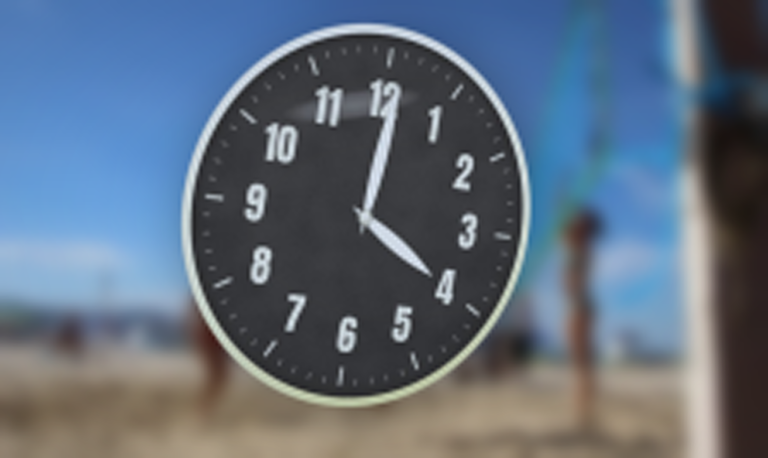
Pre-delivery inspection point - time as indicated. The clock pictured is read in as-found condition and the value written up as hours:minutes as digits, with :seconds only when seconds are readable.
4:01
